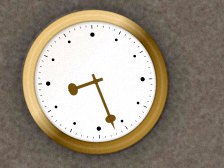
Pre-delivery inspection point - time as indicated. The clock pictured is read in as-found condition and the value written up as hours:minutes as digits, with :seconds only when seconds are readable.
8:27
